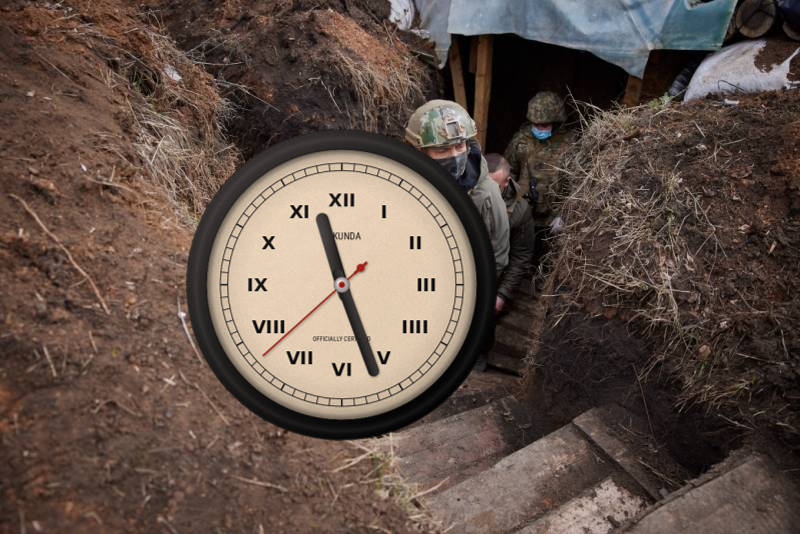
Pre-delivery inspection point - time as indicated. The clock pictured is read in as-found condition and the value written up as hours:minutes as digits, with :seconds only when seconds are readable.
11:26:38
